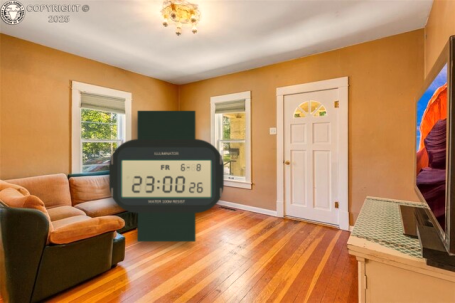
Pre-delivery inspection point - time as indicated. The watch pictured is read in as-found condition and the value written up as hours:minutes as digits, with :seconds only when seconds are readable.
23:00:26
